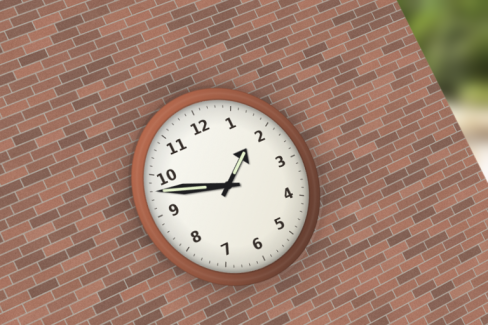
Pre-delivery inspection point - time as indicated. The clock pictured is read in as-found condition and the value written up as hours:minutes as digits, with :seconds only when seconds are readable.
1:48
